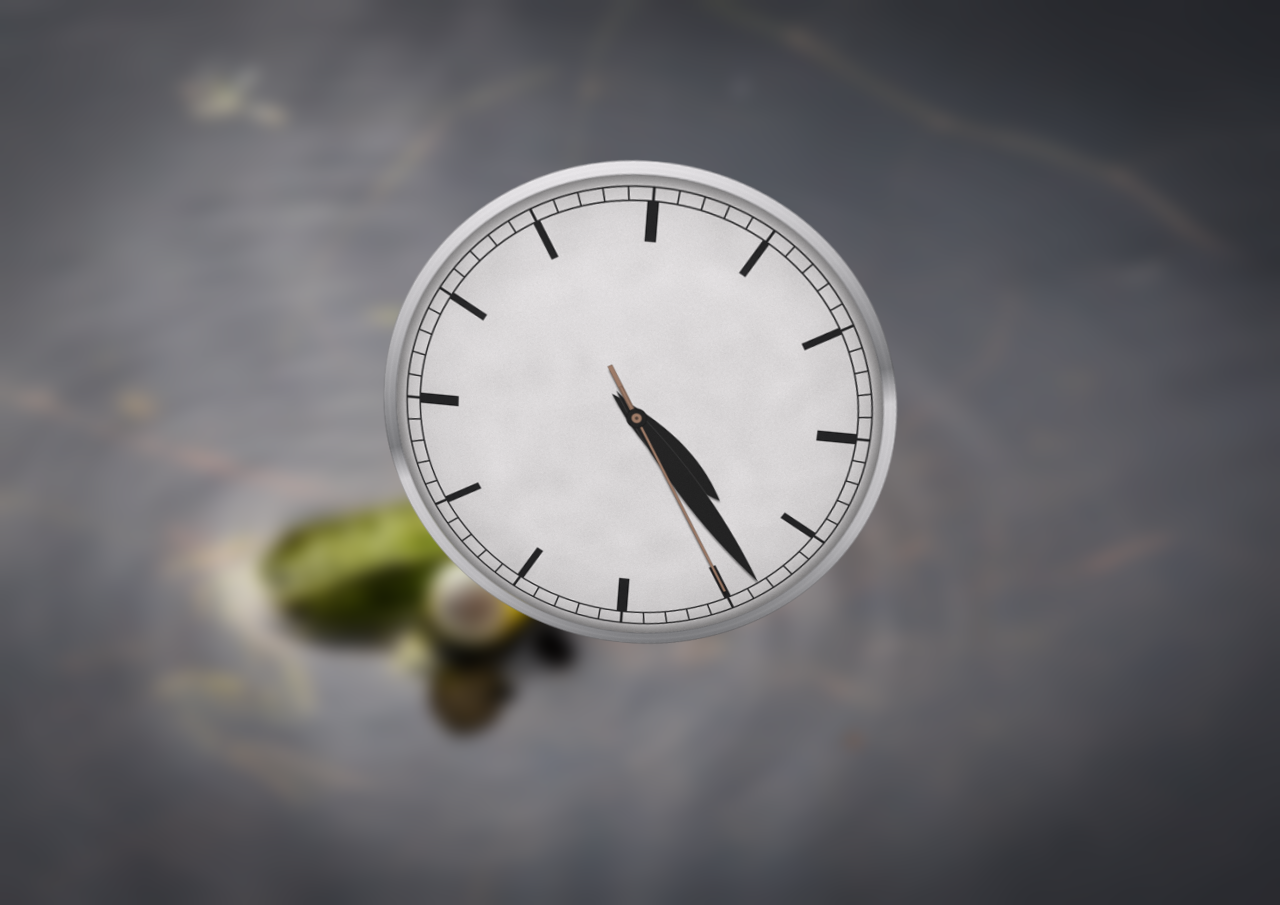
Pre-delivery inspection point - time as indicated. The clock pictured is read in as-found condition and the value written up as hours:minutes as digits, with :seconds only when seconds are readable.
4:23:25
